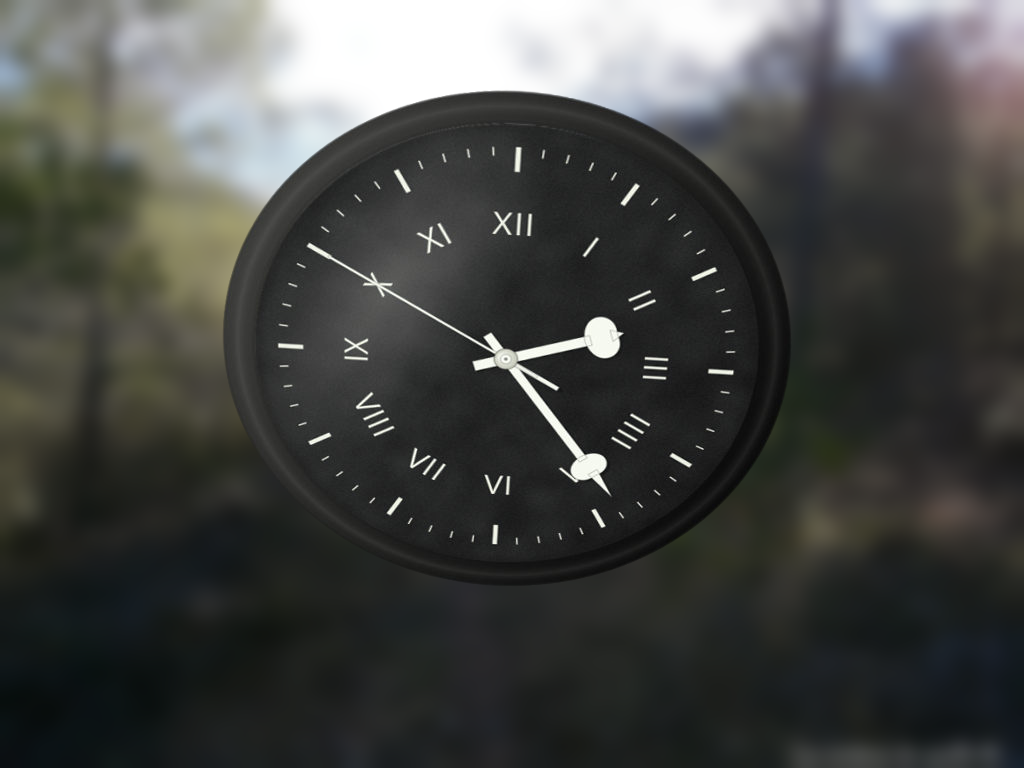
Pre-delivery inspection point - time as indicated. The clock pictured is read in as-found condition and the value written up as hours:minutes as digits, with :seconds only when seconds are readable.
2:23:50
